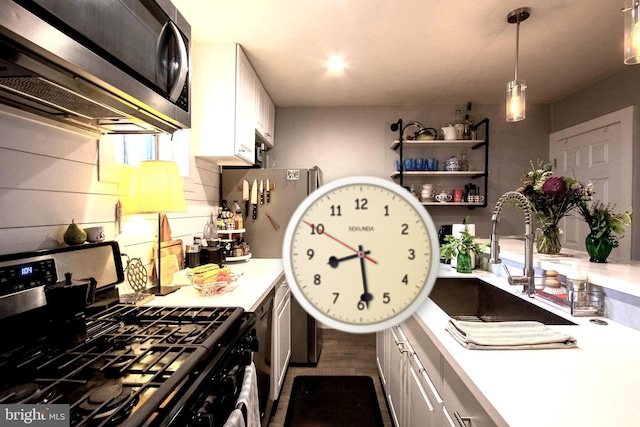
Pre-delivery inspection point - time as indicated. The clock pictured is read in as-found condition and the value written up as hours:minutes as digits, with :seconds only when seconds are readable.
8:28:50
